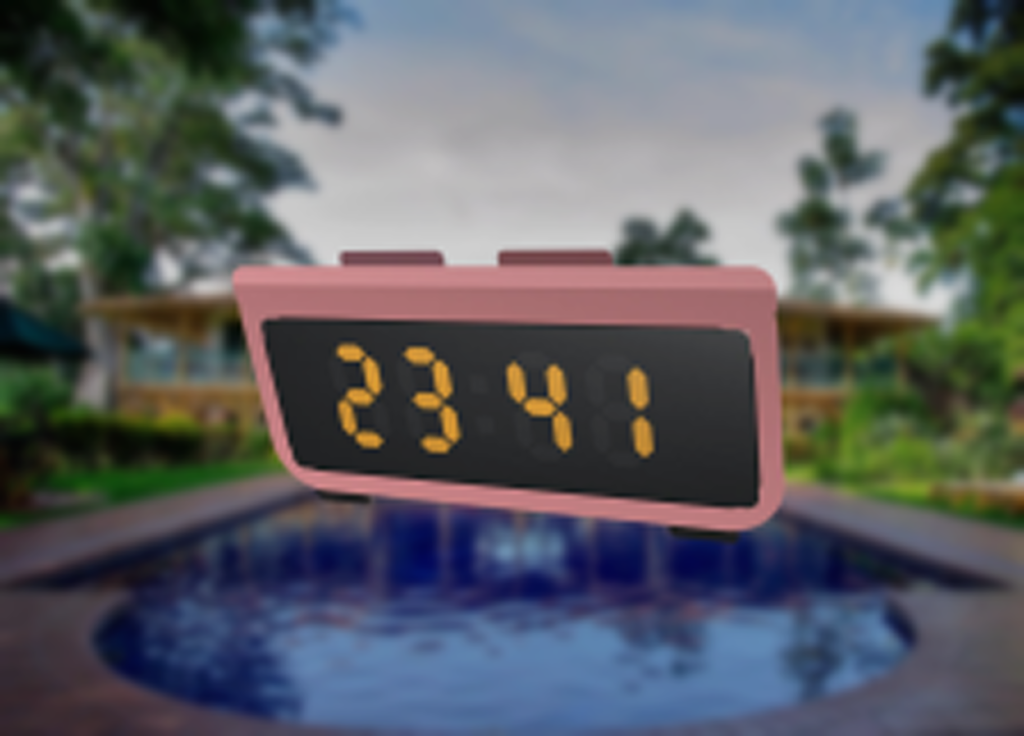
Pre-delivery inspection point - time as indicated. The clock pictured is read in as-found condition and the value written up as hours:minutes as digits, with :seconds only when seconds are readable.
23:41
